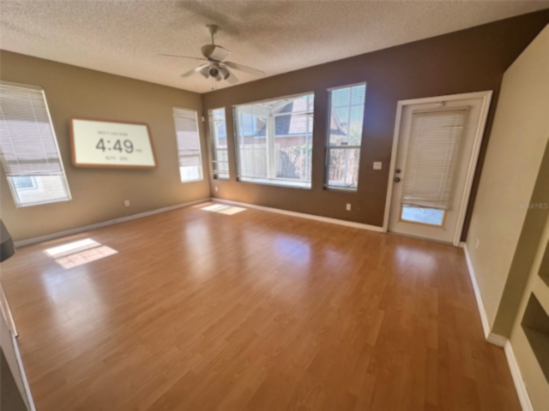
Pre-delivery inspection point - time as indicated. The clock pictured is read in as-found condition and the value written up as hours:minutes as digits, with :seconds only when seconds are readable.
4:49
